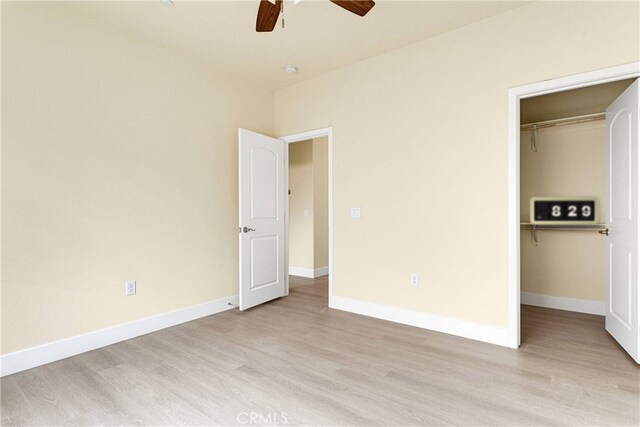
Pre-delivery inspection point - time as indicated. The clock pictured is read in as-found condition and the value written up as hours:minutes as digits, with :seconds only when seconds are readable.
8:29
